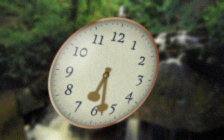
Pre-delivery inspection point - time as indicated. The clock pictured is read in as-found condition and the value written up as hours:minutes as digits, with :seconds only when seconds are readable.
6:28
